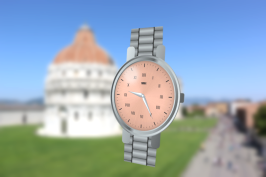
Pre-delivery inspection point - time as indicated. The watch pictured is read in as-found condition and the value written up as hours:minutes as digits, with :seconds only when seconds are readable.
9:25
